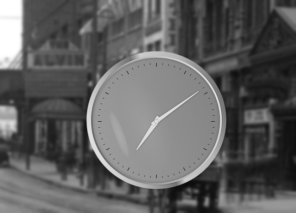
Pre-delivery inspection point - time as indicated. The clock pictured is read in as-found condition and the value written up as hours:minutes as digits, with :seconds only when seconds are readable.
7:09
